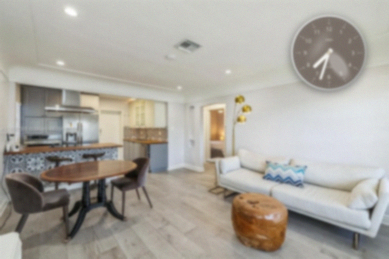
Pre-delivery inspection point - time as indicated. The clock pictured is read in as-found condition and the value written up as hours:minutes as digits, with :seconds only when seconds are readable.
7:33
